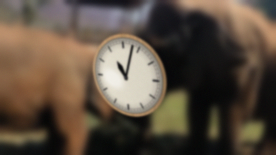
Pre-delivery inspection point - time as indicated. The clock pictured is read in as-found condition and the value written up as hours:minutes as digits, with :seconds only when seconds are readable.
11:03
